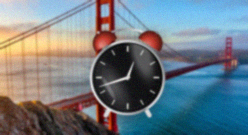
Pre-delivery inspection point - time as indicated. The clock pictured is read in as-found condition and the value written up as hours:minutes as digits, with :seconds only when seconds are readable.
12:42
